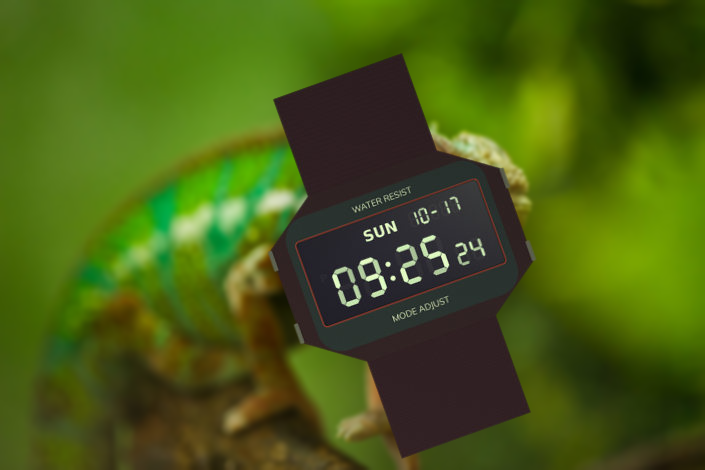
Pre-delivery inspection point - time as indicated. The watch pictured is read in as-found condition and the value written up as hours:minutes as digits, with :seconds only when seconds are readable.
9:25:24
